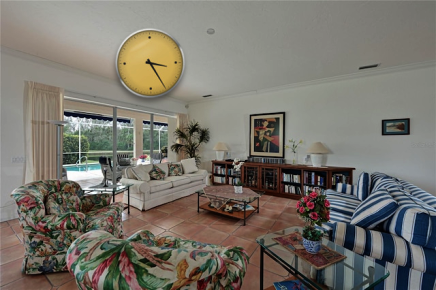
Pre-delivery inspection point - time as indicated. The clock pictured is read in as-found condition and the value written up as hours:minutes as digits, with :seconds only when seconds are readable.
3:25
